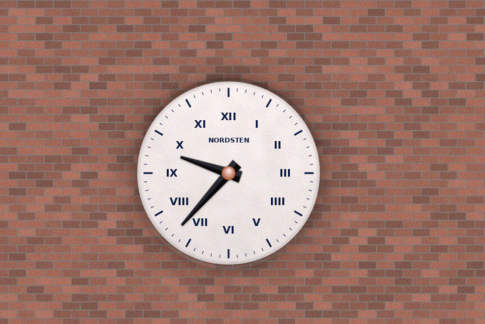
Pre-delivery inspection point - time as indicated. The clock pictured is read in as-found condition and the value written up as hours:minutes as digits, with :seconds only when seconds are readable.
9:37
